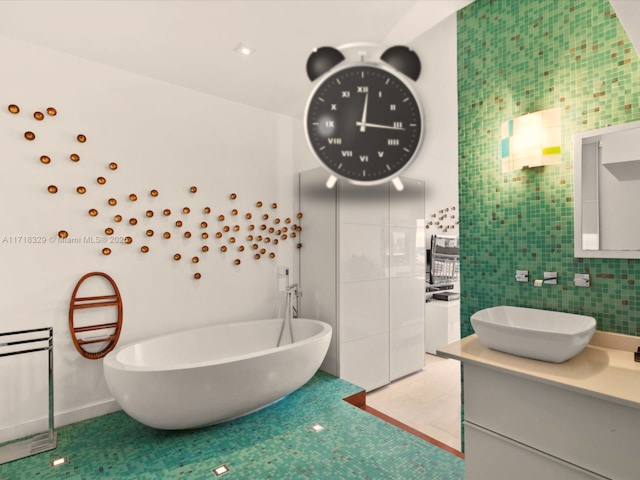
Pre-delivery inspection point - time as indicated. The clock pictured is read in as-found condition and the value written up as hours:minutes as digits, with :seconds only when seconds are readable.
12:16
